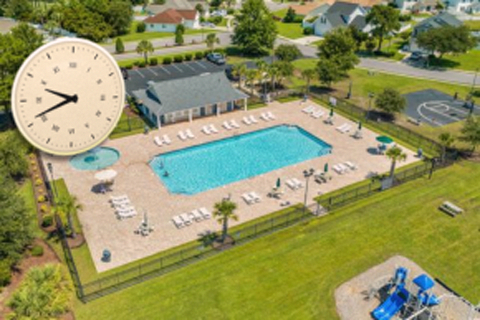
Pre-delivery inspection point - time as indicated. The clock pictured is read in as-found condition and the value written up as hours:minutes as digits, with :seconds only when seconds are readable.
9:41
